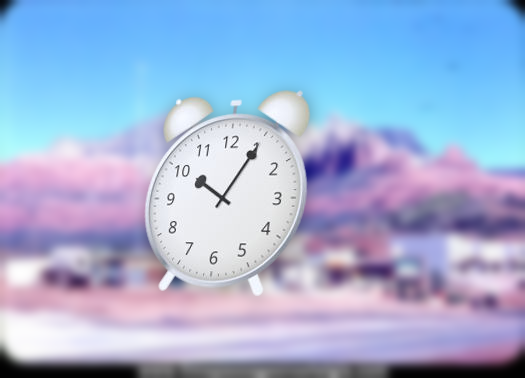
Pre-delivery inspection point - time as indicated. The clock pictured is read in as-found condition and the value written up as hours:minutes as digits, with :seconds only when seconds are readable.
10:05
